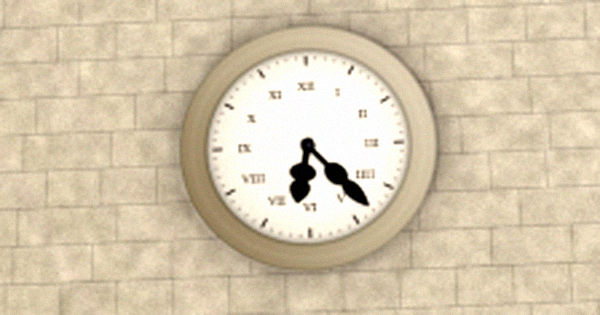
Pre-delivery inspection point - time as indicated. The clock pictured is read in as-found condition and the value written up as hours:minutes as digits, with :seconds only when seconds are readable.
6:23
